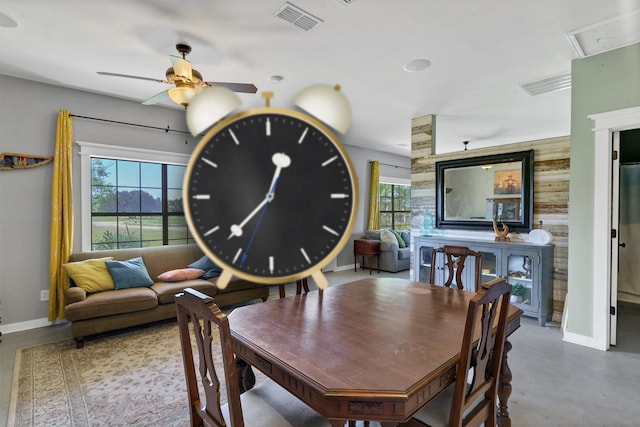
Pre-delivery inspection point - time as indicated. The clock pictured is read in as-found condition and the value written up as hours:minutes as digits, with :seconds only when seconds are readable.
12:37:34
